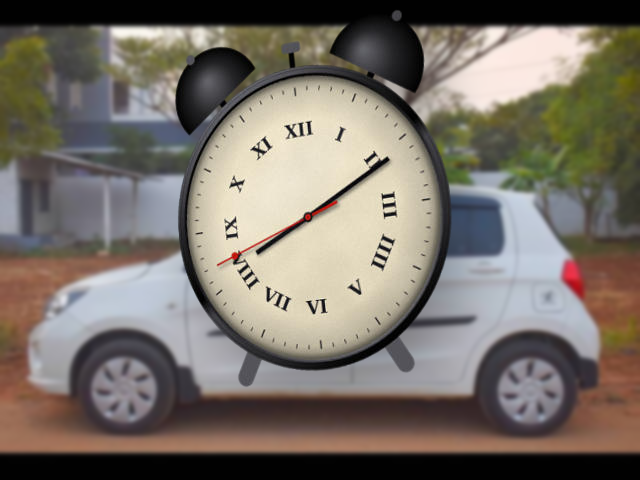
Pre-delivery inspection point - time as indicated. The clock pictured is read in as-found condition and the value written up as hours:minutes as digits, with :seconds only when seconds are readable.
8:10:42
